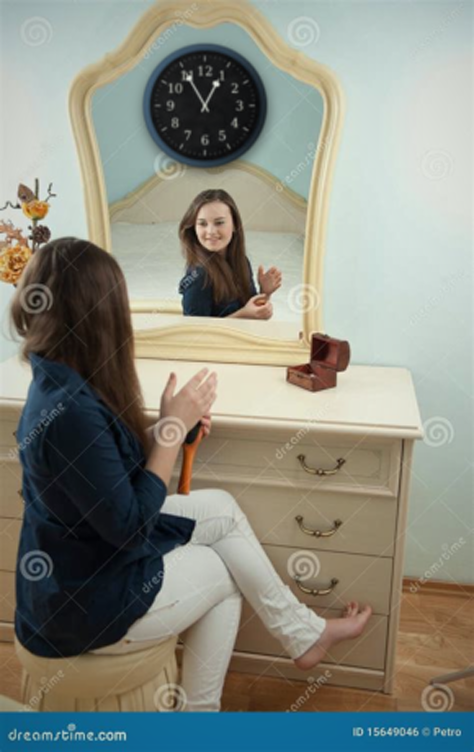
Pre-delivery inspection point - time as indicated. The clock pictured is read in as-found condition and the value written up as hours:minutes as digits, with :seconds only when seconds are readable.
12:55
